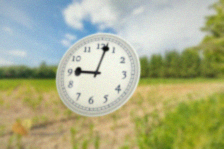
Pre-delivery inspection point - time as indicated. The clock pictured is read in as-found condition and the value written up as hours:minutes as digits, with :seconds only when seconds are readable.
9:02
